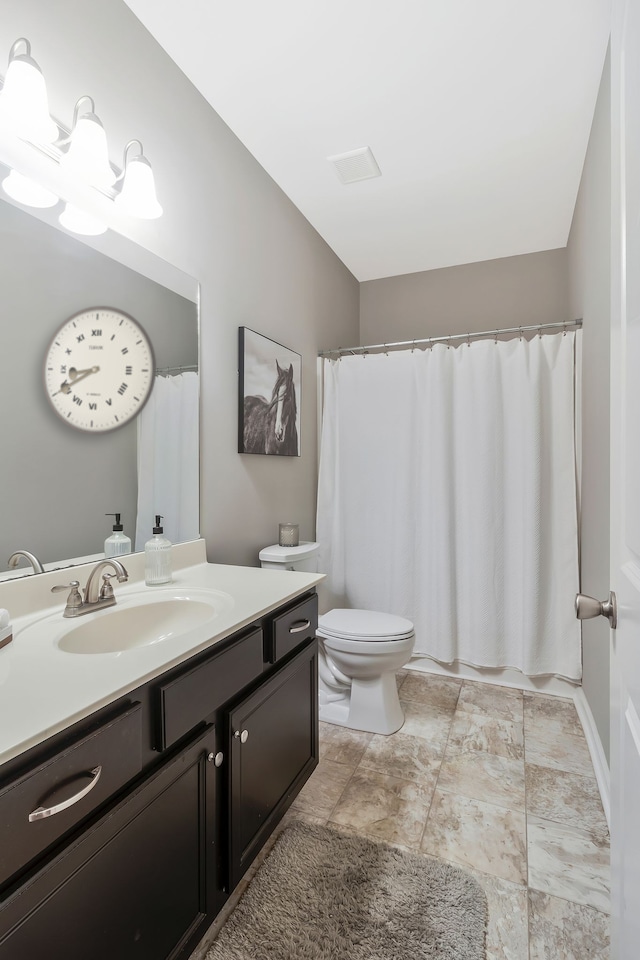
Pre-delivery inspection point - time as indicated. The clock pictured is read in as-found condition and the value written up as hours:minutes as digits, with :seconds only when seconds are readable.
8:40
